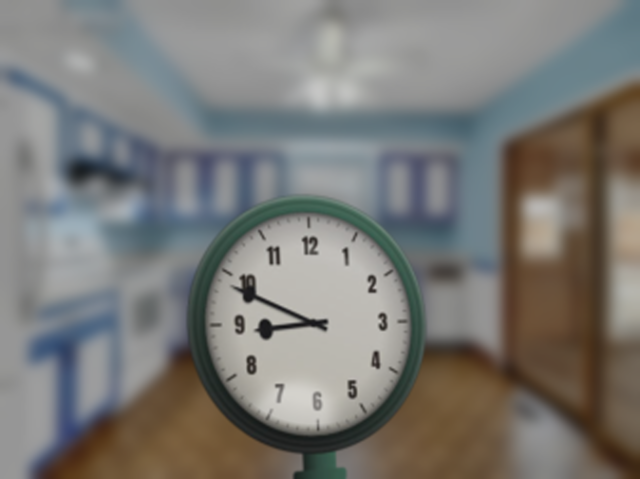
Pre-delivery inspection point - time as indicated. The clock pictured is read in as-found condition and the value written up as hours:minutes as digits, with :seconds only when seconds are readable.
8:49
